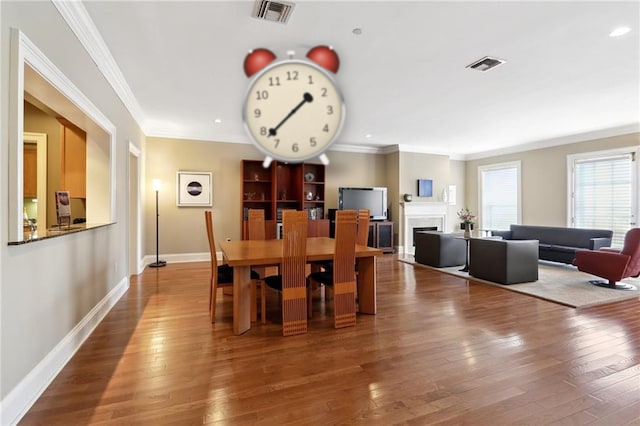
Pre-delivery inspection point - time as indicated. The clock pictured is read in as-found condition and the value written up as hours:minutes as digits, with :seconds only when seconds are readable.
1:38
